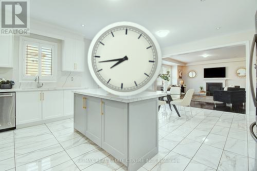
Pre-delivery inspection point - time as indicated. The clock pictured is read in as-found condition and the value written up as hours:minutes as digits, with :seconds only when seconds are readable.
7:43
